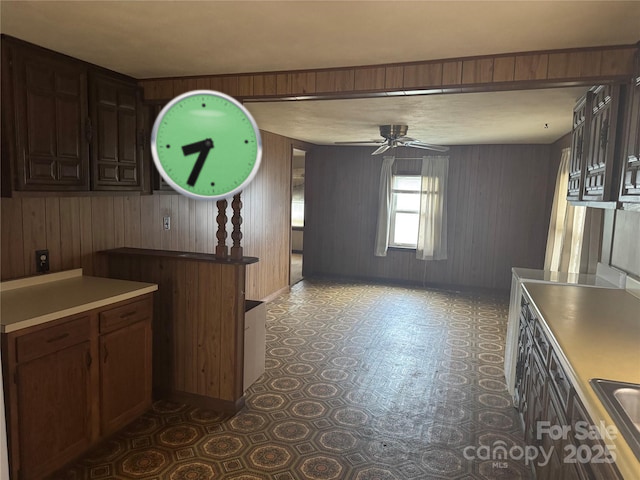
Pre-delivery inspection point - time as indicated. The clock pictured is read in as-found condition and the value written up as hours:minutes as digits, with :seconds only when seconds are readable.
8:35
